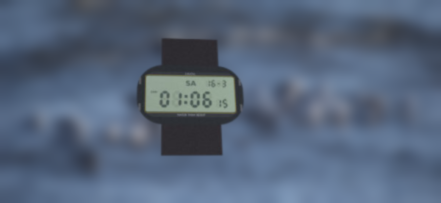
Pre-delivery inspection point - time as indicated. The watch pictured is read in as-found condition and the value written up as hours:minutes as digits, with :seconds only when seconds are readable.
1:06
